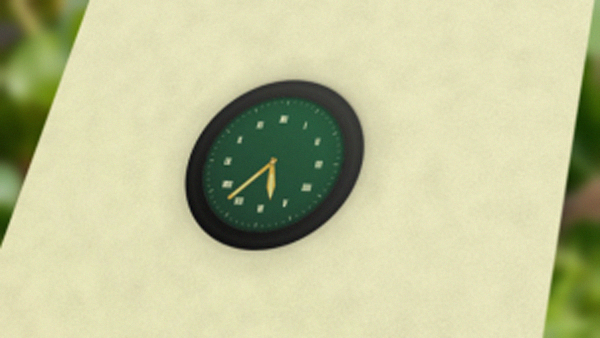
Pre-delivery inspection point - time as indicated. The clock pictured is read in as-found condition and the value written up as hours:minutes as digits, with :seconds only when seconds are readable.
5:37
